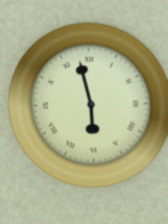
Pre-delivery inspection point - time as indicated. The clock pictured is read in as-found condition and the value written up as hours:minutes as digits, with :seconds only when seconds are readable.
5:58
